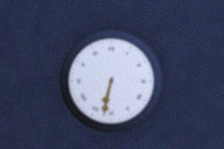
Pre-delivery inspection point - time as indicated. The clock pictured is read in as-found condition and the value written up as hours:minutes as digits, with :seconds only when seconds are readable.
6:32
